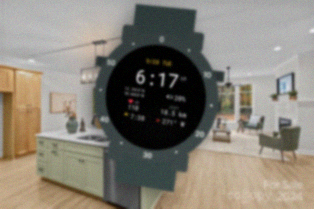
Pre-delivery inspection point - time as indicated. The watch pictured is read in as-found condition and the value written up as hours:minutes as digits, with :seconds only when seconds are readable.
6:17
